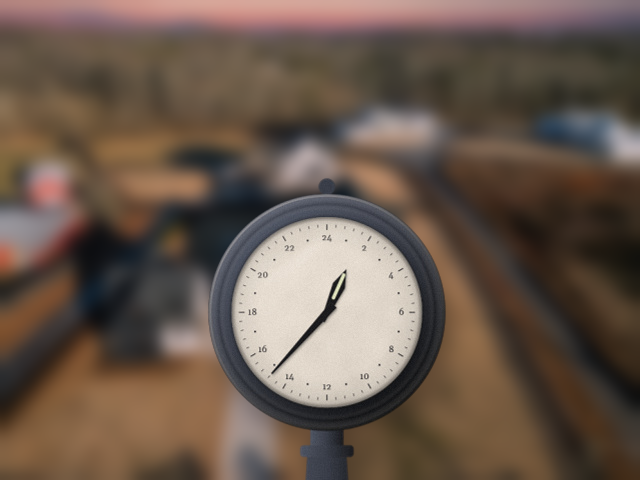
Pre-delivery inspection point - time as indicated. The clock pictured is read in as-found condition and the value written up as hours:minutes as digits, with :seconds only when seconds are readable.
1:37
